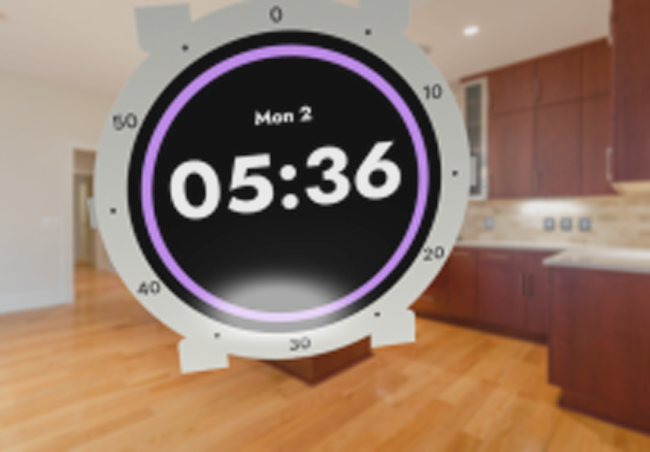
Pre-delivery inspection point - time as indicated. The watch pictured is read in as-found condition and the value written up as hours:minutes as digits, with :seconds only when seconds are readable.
5:36
